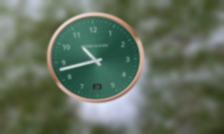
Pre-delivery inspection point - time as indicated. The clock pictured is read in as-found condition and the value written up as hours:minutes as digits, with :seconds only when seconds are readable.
10:43
